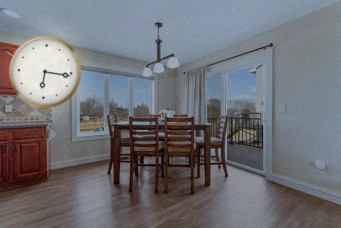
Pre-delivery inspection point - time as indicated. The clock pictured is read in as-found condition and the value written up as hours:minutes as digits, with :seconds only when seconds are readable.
6:16
